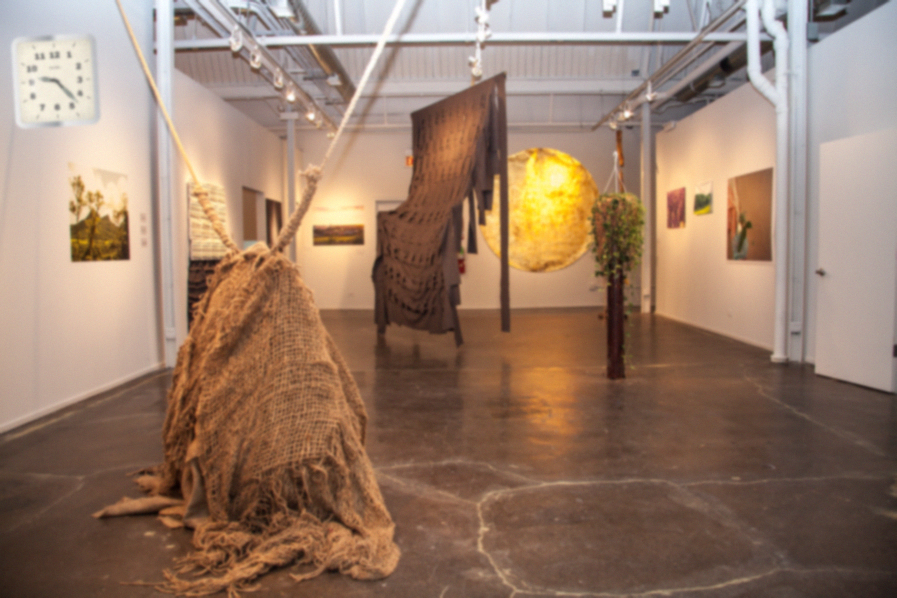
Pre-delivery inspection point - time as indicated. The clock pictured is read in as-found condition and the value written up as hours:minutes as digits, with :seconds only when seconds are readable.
9:23
